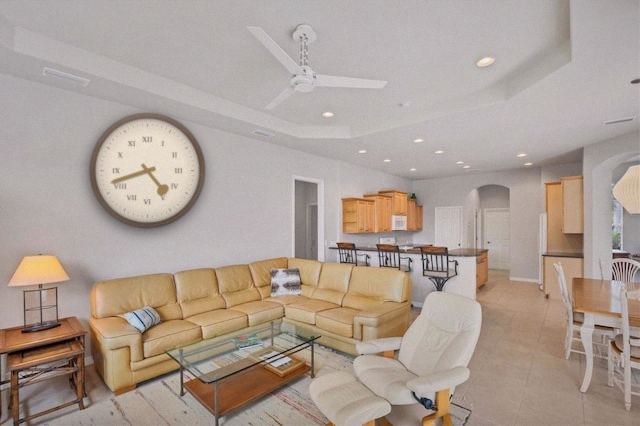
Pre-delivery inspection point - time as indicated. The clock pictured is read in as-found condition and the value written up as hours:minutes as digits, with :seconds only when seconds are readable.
4:42
